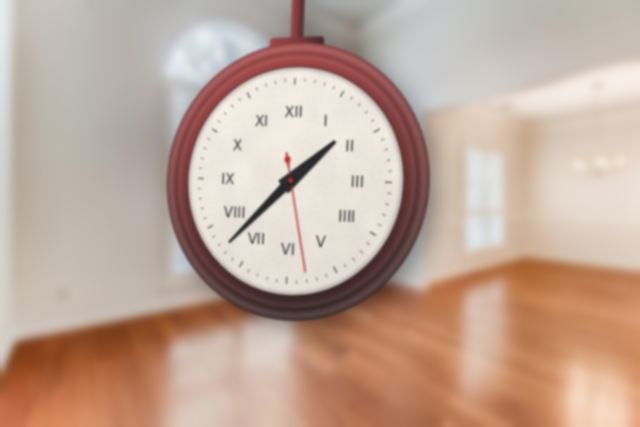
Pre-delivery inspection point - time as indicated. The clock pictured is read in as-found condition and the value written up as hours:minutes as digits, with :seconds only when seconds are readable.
1:37:28
